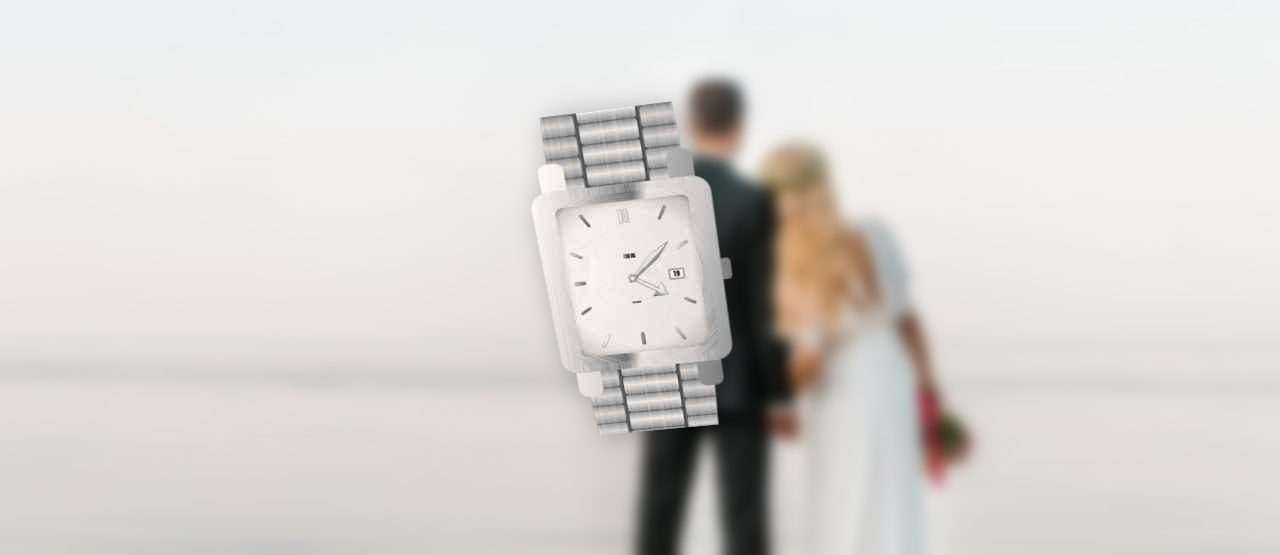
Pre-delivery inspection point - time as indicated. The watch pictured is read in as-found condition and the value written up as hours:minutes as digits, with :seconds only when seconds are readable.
4:08
